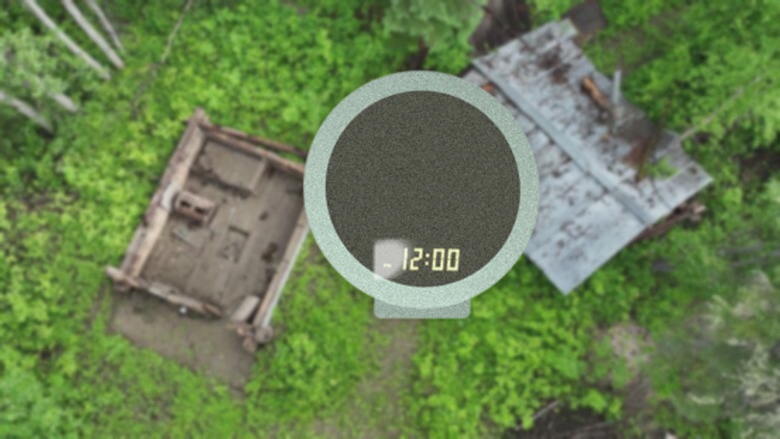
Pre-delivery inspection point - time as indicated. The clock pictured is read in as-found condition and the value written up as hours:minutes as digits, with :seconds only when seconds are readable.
12:00
